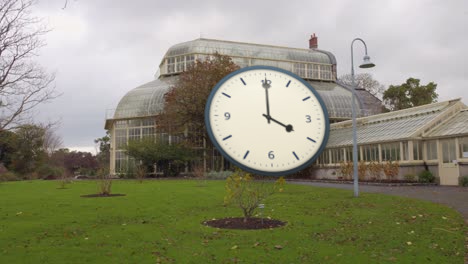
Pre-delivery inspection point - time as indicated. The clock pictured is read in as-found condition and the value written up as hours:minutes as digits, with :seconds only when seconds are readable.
4:00
